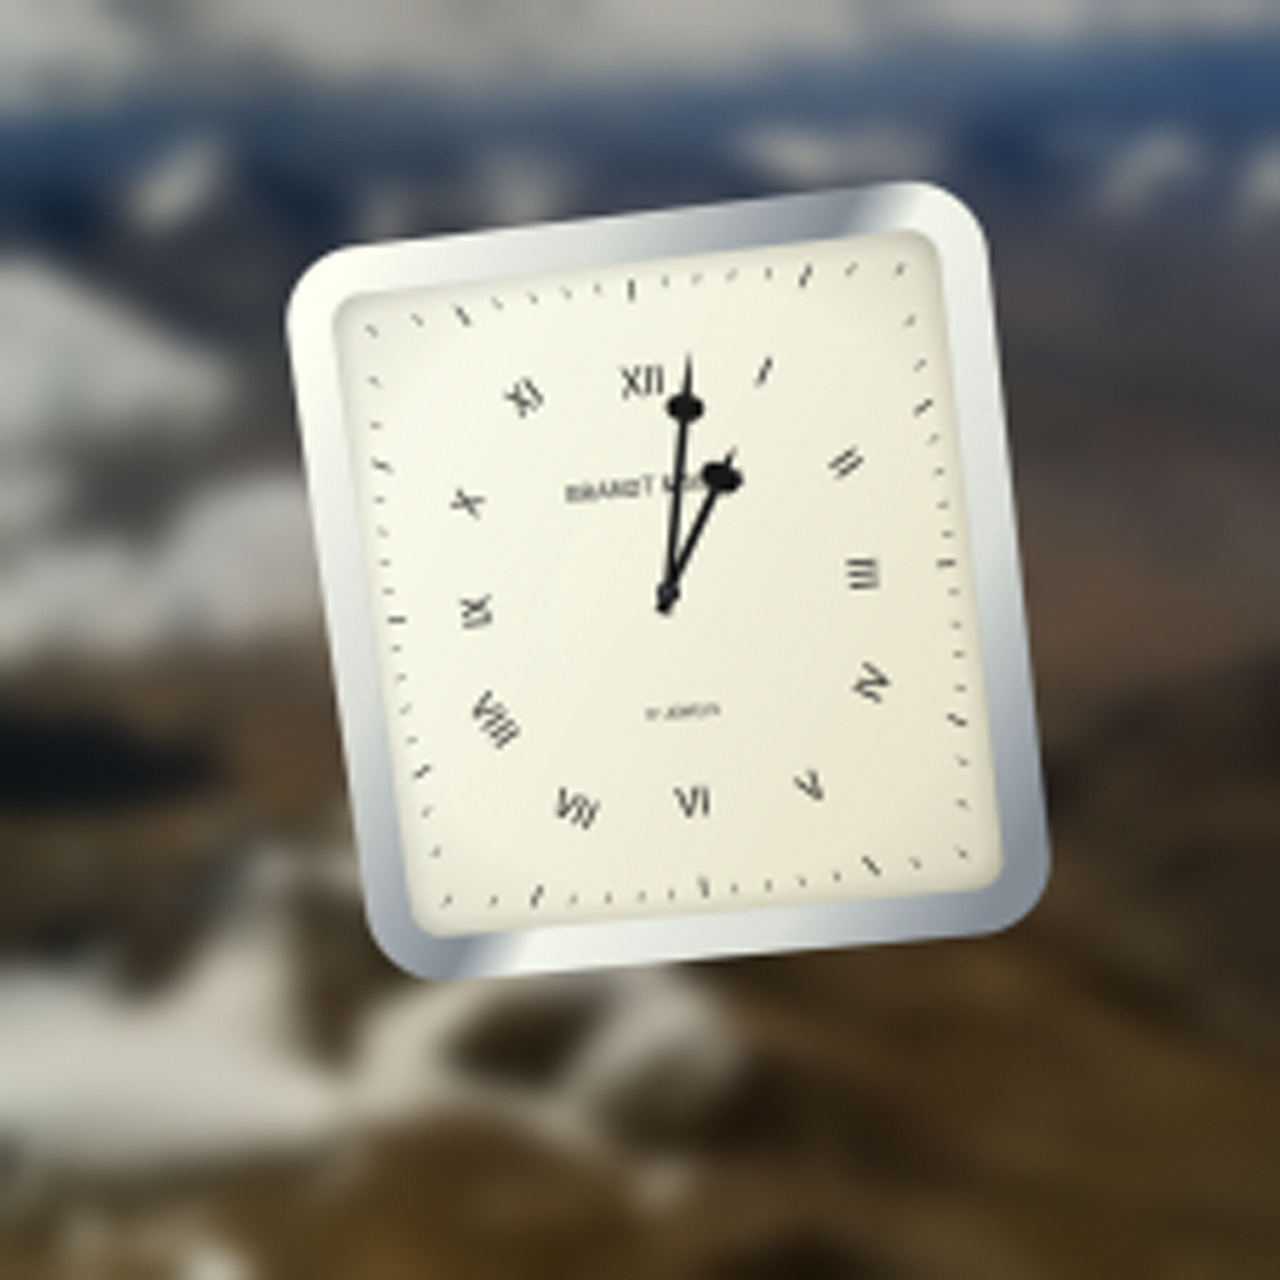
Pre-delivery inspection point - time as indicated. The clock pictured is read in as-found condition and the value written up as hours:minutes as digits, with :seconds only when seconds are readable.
1:02
